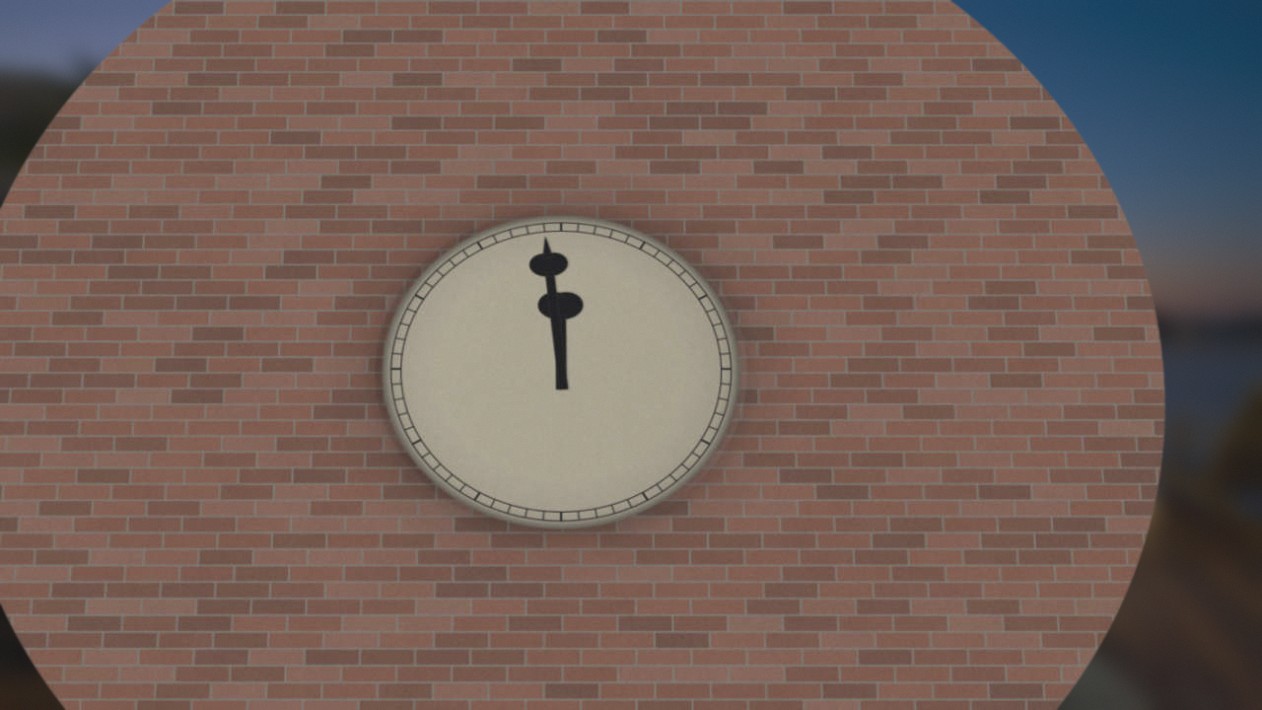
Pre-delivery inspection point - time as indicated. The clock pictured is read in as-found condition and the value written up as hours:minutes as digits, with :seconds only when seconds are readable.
11:59
